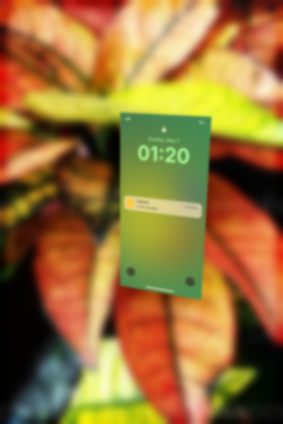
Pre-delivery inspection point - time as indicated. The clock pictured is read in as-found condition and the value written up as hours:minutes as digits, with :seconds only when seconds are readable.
1:20
